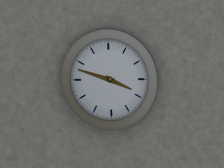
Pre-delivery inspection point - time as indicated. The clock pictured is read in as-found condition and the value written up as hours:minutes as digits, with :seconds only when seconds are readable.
3:48
